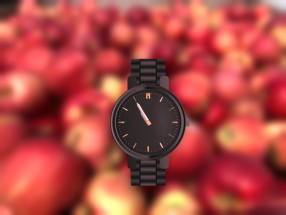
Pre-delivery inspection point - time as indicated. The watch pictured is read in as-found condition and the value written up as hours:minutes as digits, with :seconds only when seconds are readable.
10:55
